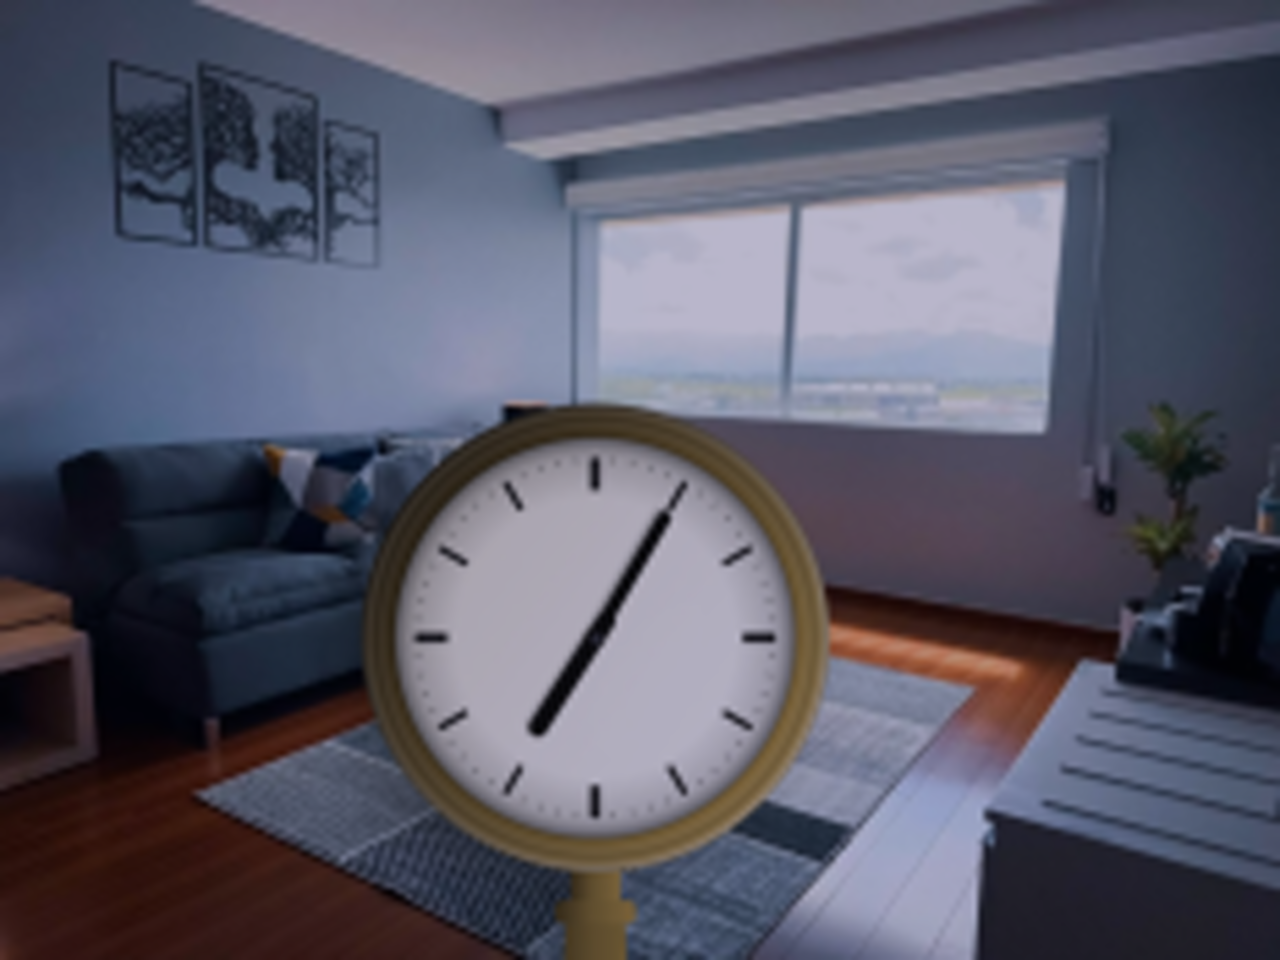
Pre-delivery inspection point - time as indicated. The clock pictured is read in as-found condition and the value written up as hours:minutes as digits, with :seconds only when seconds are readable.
7:05
